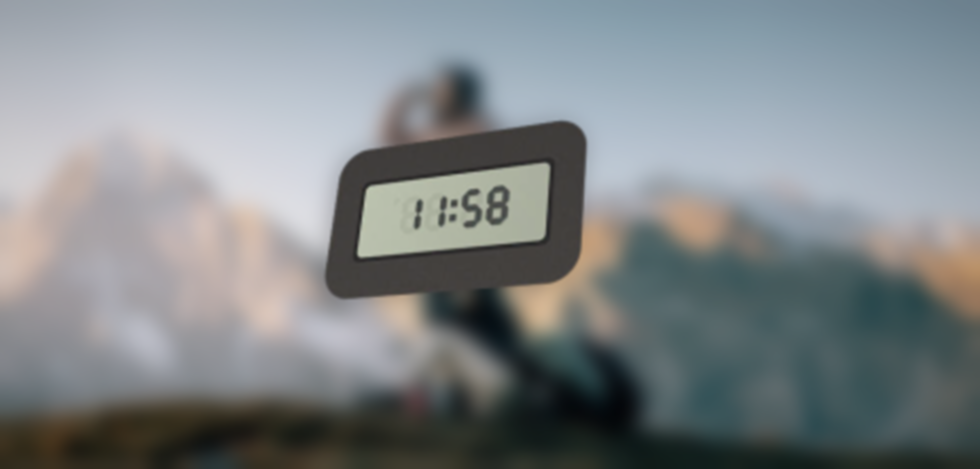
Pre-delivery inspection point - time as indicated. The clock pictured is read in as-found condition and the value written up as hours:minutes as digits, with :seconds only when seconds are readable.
11:58
